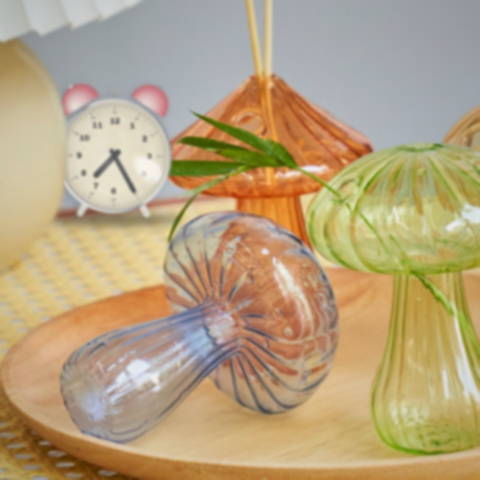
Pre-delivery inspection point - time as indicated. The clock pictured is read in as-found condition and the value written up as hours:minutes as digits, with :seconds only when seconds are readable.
7:25
